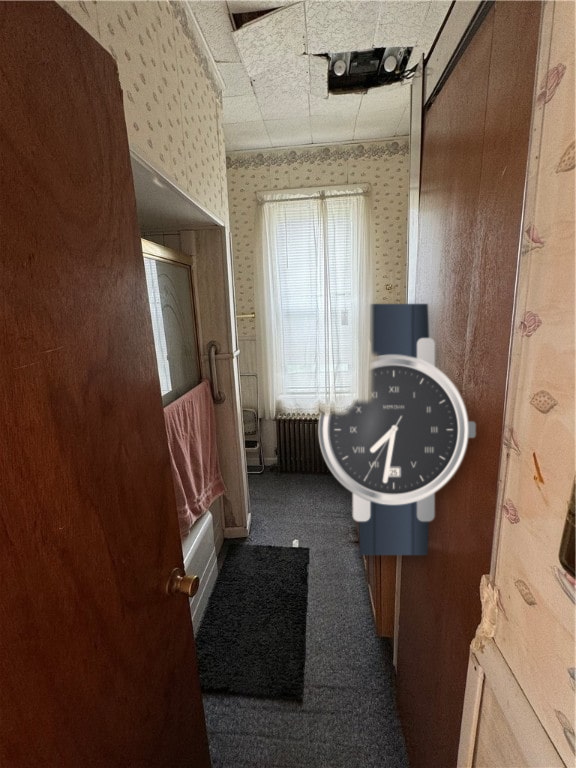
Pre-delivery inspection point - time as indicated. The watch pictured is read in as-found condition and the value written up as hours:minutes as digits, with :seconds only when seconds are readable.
7:31:35
